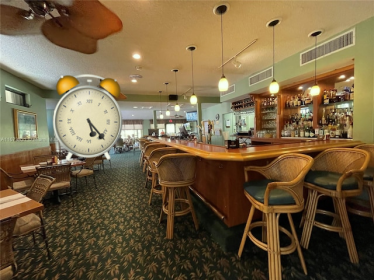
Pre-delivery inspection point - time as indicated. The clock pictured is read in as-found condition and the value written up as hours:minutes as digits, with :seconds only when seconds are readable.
5:23
